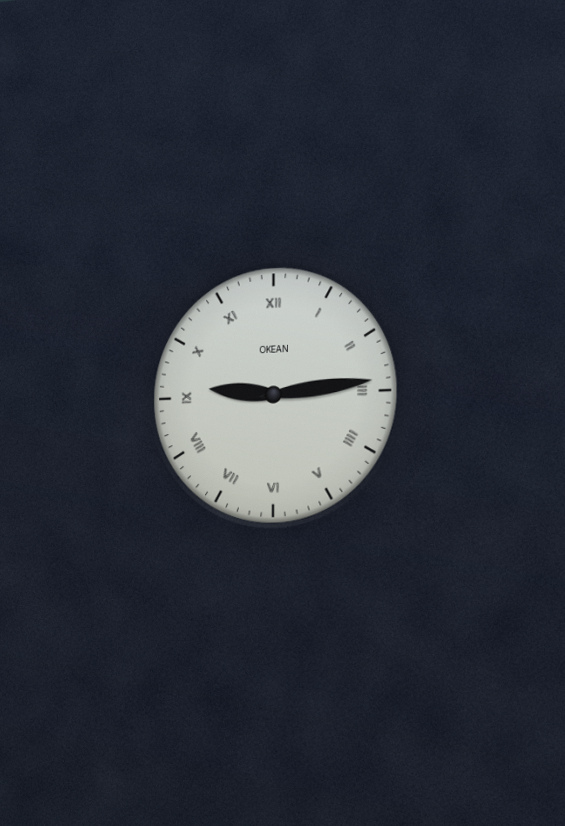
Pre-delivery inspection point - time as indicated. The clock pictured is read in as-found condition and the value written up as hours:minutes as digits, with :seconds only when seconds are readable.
9:14
